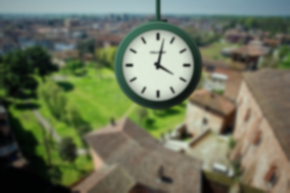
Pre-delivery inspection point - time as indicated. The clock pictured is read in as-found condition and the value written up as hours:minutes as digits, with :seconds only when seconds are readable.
4:02
